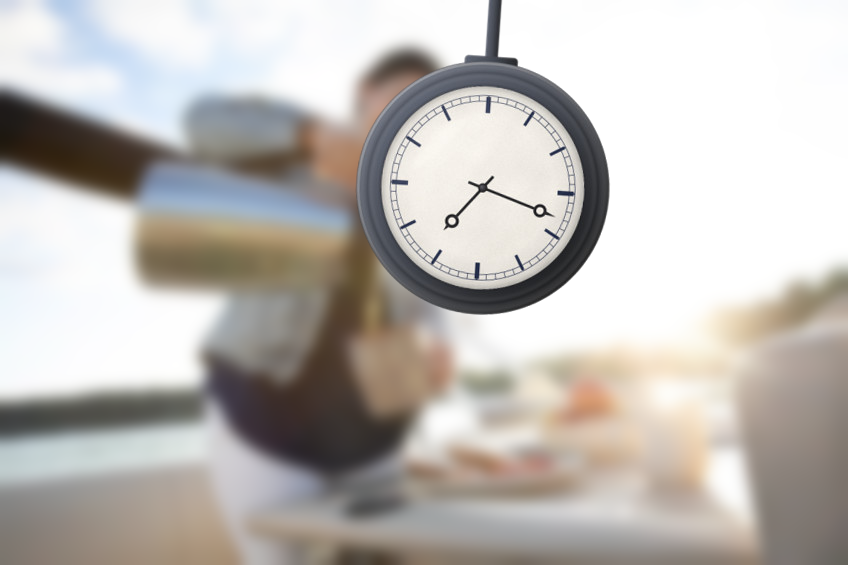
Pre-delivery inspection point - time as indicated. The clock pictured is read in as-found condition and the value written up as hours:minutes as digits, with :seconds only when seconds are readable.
7:18
